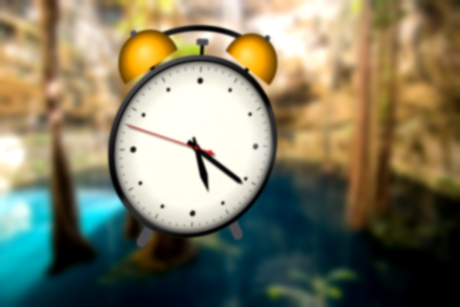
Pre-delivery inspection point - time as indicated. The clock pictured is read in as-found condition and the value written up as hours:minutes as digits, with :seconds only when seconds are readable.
5:20:48
